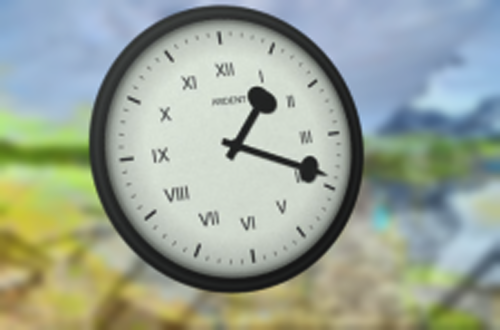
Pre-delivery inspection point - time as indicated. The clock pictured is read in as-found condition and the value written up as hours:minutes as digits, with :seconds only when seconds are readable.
1:19
